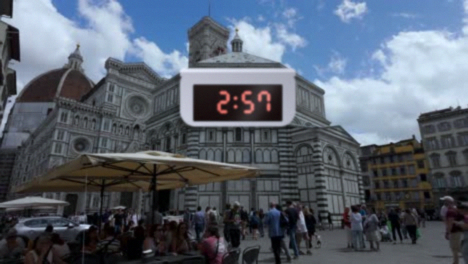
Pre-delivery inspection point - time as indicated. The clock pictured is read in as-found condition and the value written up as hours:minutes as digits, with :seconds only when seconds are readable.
2:57
